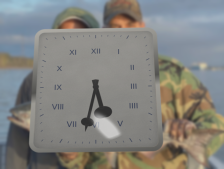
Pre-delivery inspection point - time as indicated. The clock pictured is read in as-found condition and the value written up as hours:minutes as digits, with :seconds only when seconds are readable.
5:32
